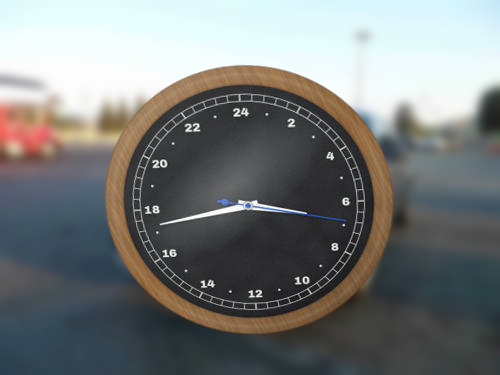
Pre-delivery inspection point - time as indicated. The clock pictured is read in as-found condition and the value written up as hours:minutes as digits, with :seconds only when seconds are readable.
6:43:17
